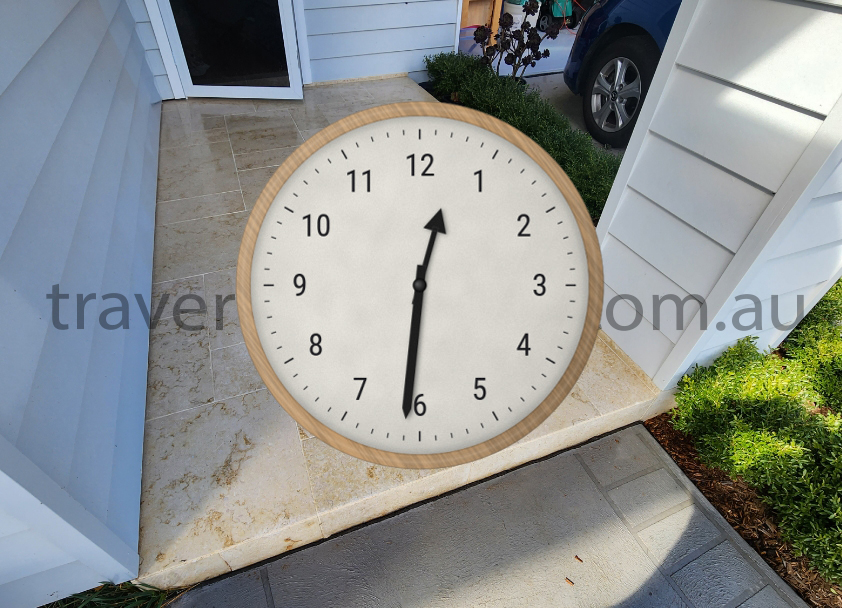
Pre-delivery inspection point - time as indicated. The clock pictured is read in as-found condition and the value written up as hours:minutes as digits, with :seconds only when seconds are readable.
12:31
